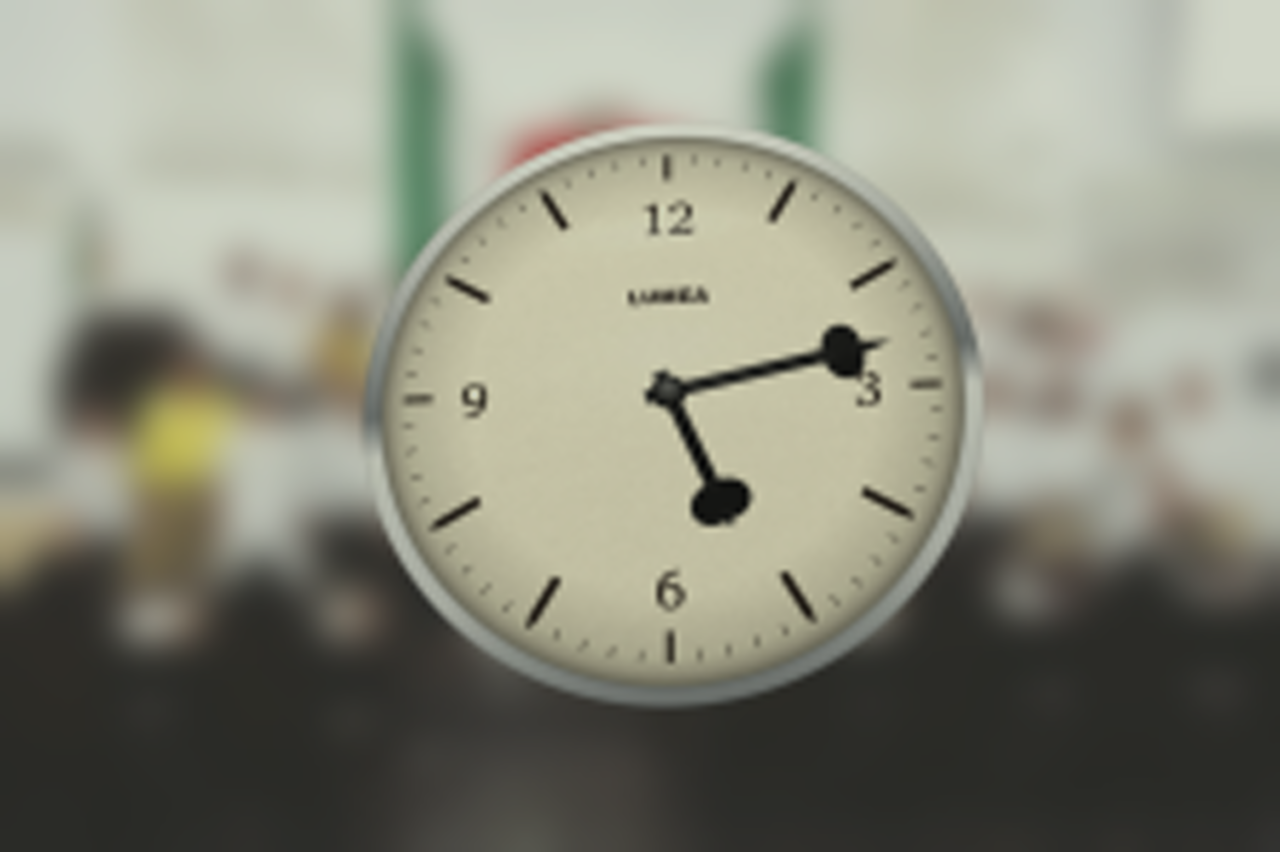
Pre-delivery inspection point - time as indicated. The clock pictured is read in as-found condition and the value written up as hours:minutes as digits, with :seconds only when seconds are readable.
5:13
